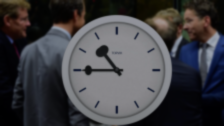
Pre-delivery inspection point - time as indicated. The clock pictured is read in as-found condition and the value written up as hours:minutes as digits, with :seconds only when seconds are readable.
10:45
